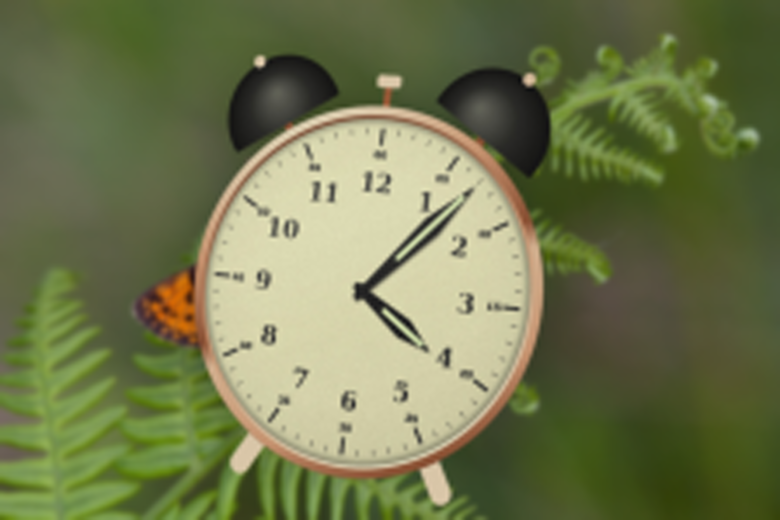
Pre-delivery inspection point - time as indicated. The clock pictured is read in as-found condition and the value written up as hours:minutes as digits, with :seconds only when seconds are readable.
4:07
